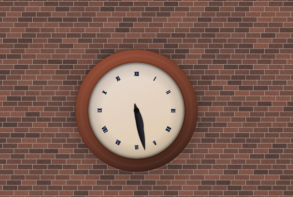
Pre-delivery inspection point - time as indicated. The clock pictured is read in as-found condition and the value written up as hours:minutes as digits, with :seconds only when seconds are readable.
5:28
